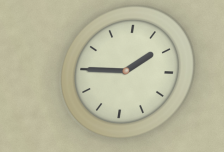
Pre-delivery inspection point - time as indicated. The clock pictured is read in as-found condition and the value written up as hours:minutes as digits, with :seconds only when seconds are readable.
1:45
